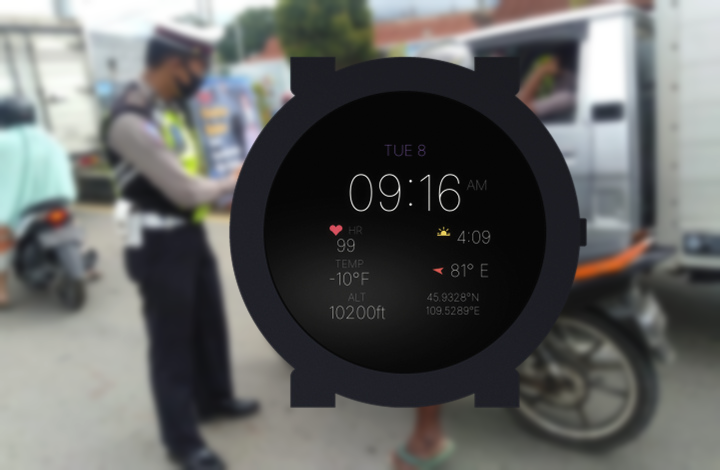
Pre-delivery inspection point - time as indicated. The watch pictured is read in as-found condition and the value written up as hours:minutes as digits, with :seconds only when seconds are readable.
9:16
